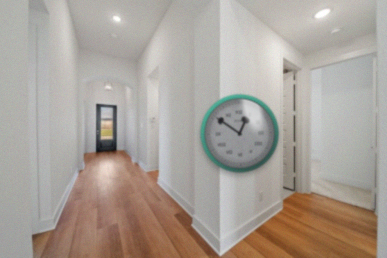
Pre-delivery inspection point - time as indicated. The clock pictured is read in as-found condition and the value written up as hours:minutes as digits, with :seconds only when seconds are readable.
12:51
